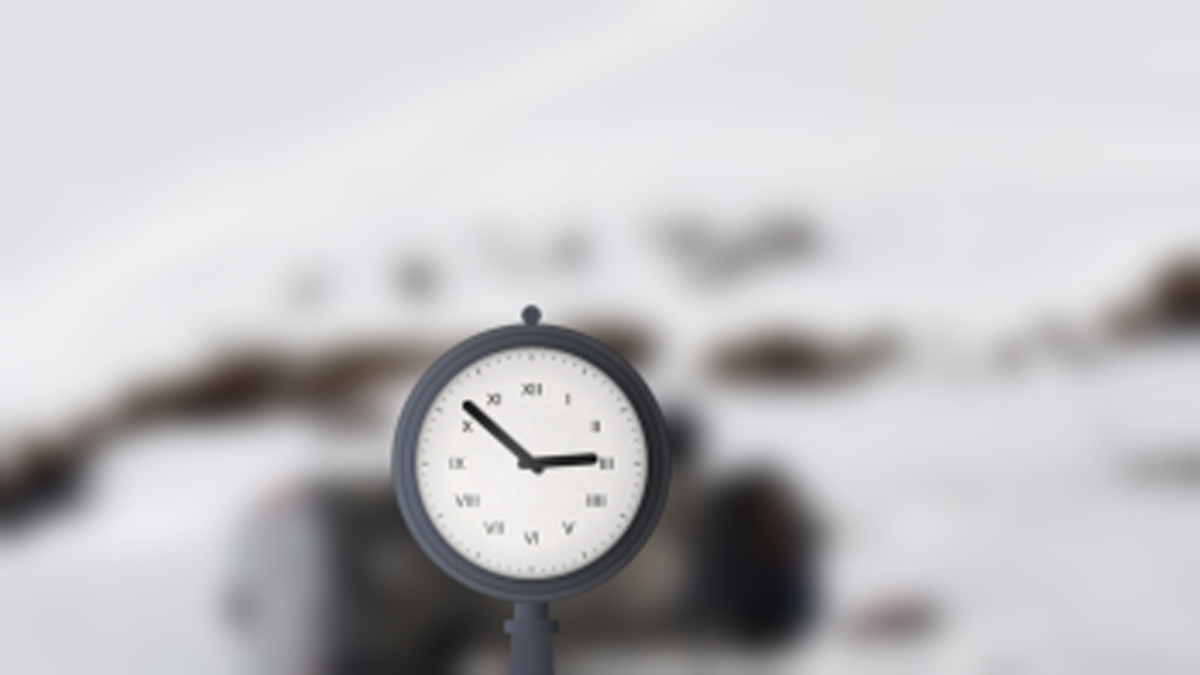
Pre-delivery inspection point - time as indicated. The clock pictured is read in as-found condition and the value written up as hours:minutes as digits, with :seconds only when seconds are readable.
2:52
